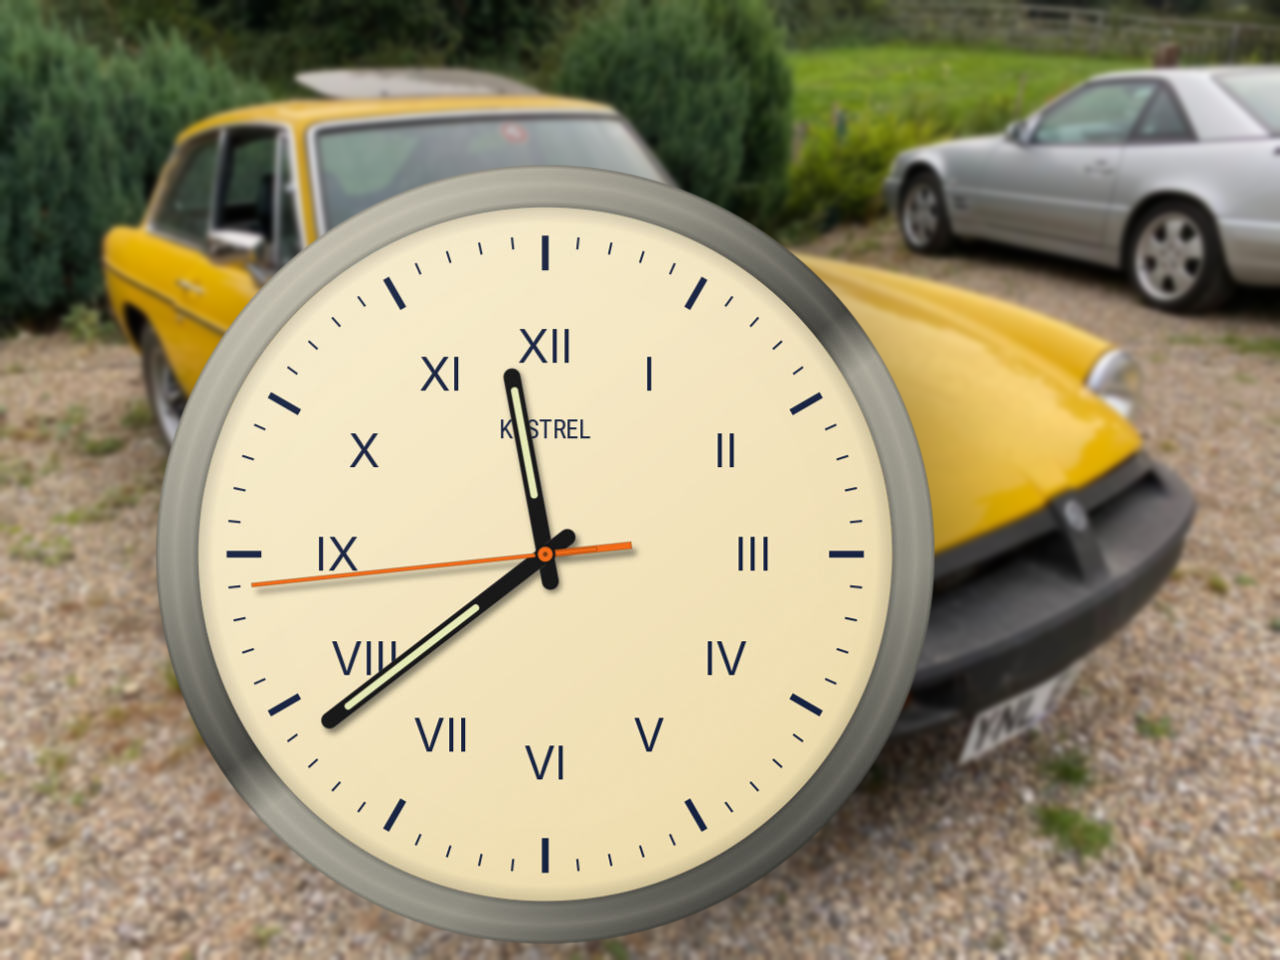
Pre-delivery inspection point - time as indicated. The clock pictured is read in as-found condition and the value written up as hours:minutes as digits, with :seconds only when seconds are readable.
11:38:44
